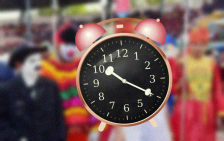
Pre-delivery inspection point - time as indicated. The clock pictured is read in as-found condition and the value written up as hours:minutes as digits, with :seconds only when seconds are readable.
10:20
